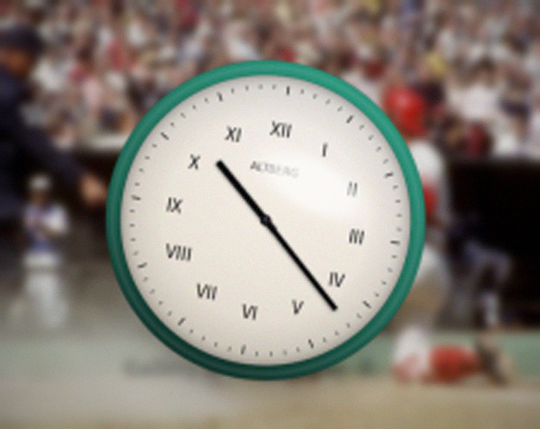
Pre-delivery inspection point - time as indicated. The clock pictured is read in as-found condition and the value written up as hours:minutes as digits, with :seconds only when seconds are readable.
10:22
